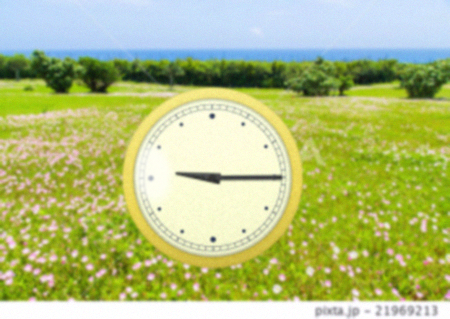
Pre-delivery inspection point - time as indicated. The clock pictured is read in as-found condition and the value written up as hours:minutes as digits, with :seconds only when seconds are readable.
9:15
